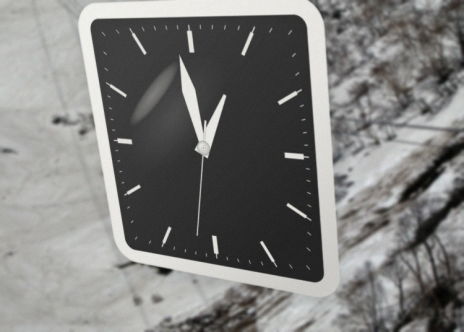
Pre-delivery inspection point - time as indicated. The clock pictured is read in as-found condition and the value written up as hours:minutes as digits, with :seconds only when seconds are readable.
12:58:32
